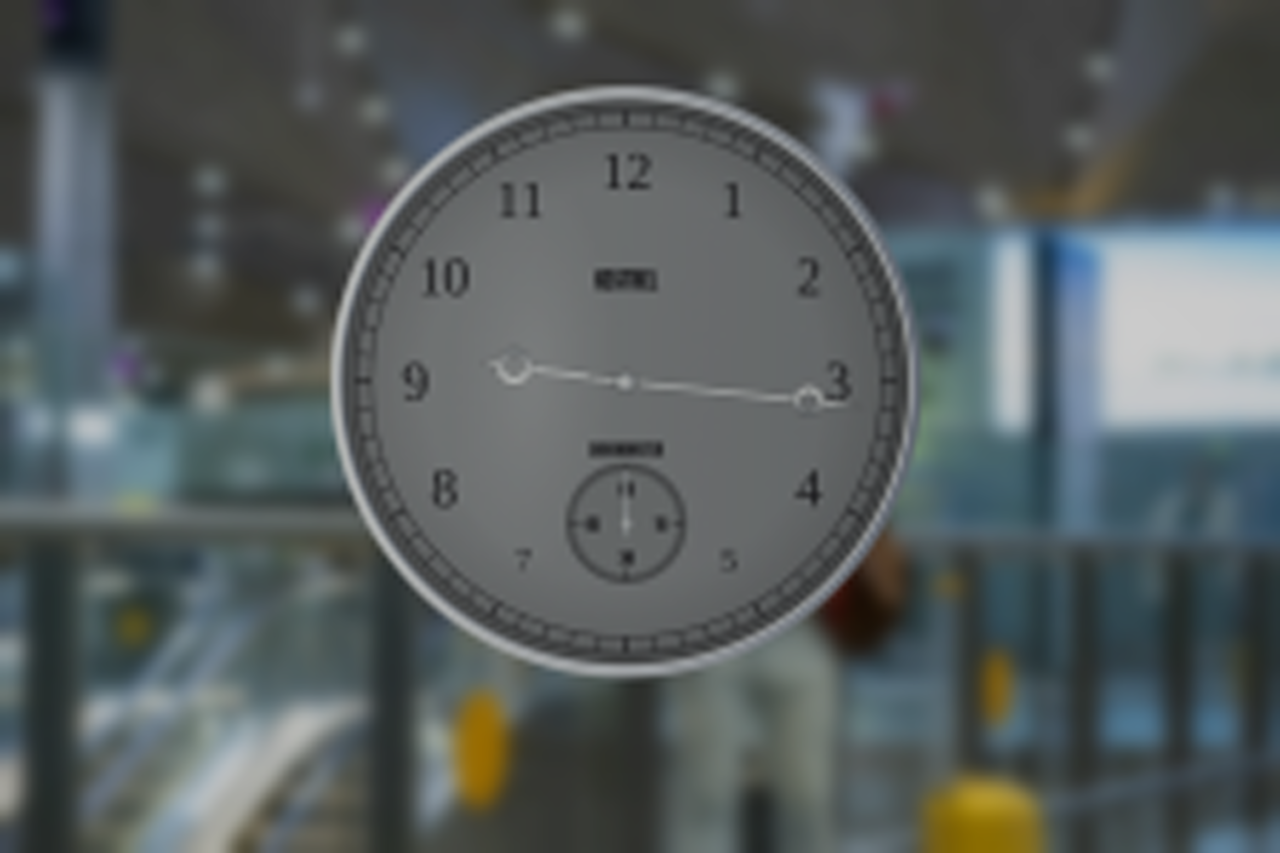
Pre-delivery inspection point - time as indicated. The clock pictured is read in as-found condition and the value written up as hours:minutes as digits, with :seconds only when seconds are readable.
9:16
